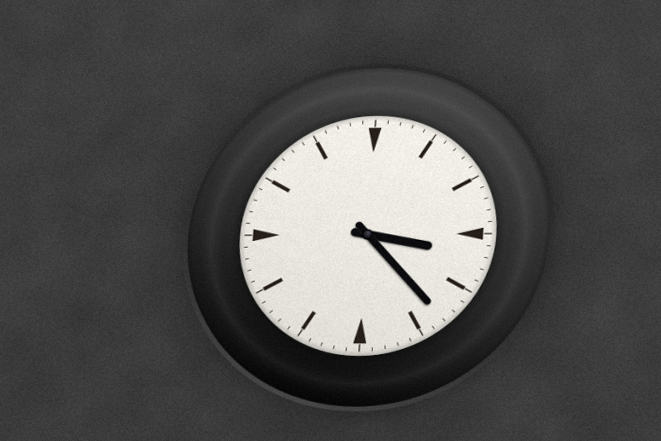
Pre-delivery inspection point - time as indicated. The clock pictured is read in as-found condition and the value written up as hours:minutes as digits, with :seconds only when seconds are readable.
3:23
